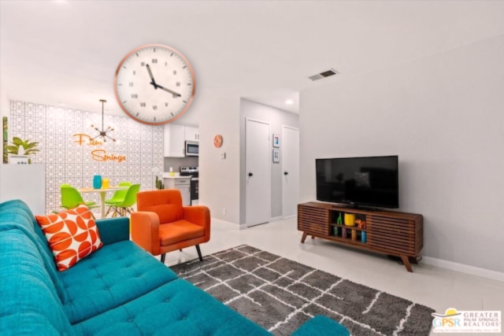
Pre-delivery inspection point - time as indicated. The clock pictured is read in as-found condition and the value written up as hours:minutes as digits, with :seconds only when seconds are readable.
11:19
